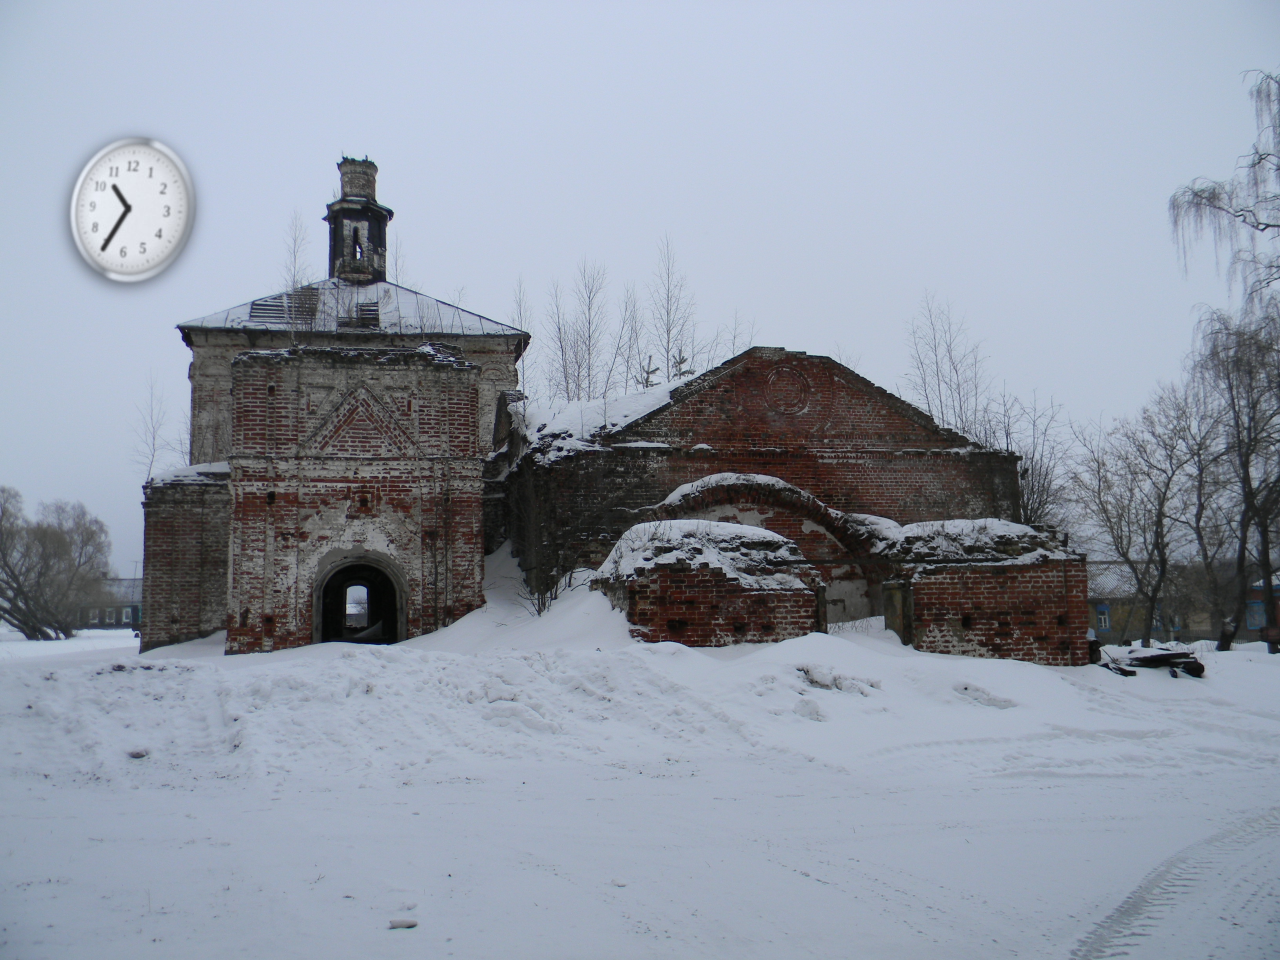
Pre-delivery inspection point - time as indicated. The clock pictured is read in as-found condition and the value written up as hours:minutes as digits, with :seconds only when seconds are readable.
10:35
